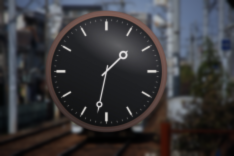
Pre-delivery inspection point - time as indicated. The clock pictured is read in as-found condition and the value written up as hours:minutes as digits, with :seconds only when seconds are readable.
1:32
